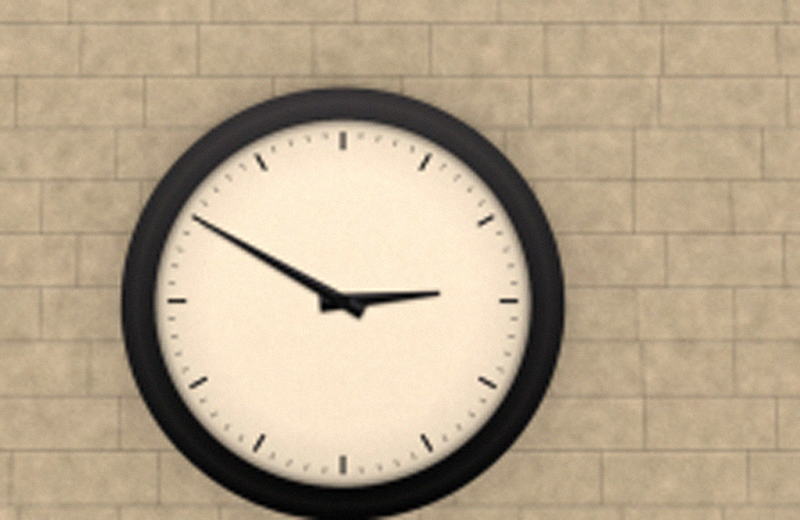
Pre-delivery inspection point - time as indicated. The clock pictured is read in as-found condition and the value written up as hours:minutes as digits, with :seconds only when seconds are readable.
2:50
